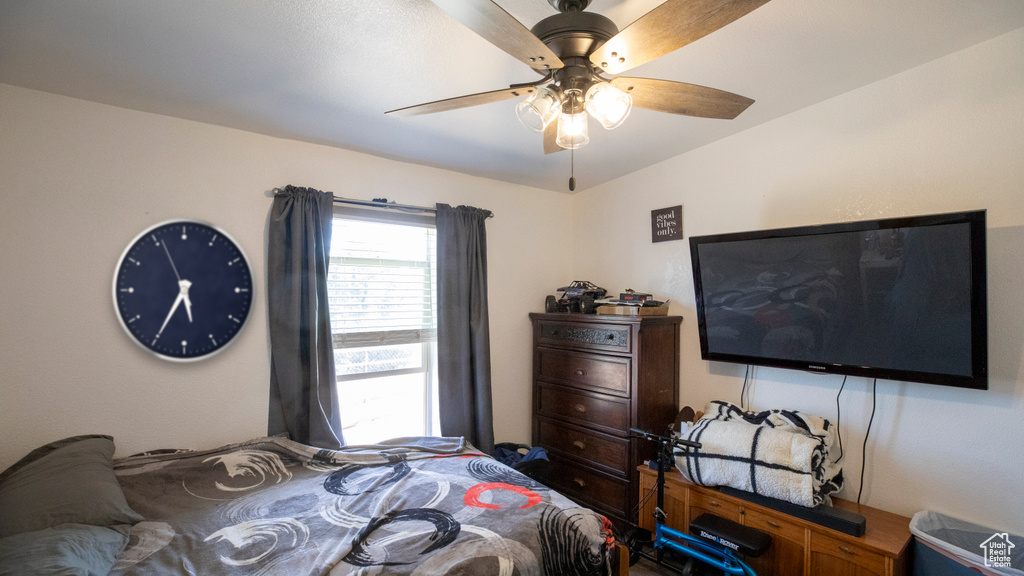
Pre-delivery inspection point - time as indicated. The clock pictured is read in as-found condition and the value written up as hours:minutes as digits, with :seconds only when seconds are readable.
5:34:56
